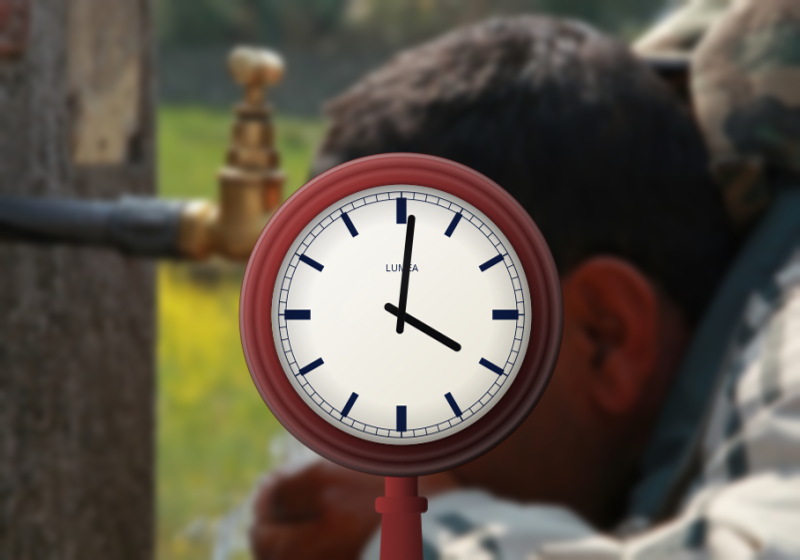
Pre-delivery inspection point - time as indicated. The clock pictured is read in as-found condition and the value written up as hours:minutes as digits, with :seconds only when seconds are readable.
4:01
